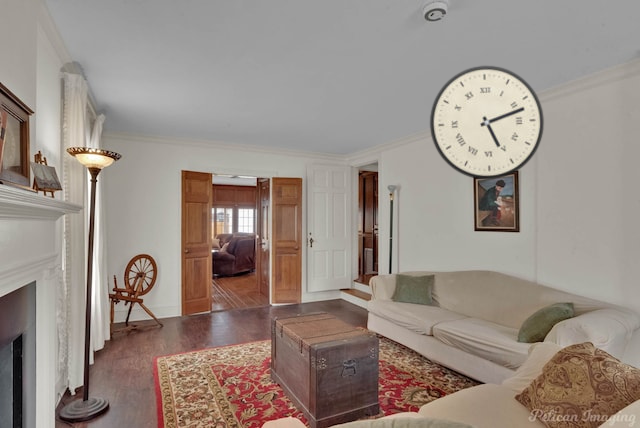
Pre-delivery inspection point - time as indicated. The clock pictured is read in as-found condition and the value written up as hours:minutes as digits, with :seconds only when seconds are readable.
5:12
